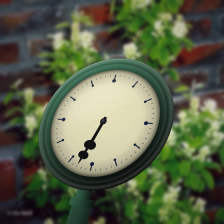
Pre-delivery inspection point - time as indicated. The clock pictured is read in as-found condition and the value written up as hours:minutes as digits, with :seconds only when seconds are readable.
6:33
